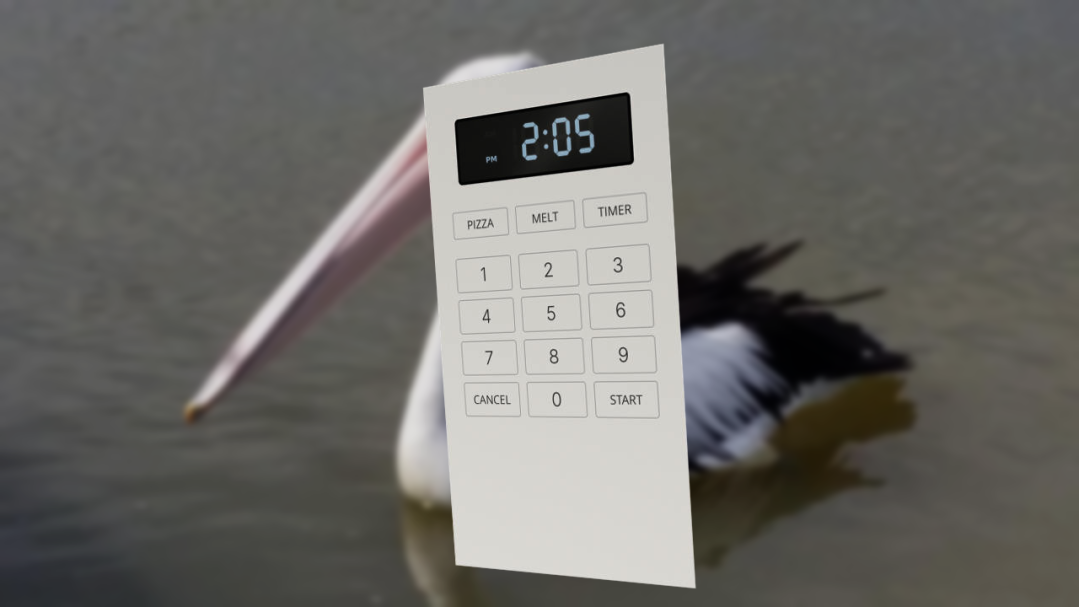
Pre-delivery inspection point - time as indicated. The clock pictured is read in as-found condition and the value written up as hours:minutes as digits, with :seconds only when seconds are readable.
2:05
